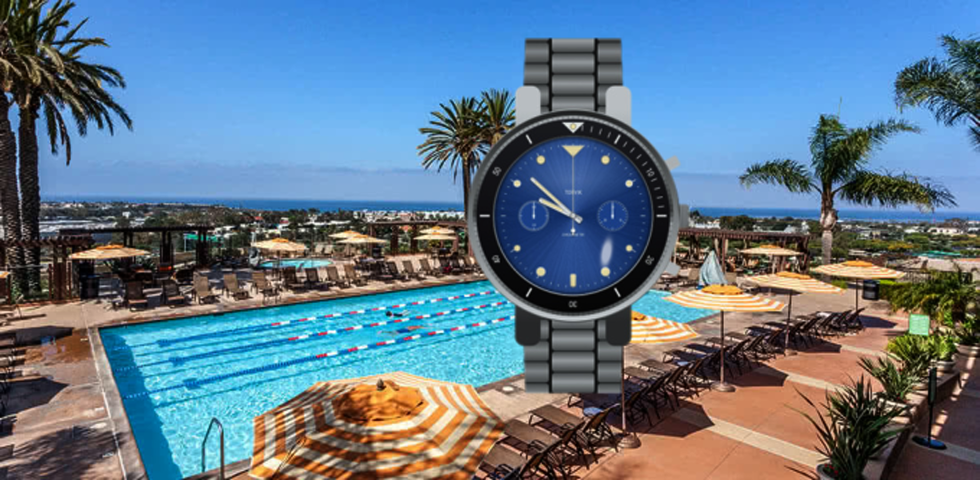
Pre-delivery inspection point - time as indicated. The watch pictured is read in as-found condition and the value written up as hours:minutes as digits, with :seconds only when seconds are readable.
9:52
